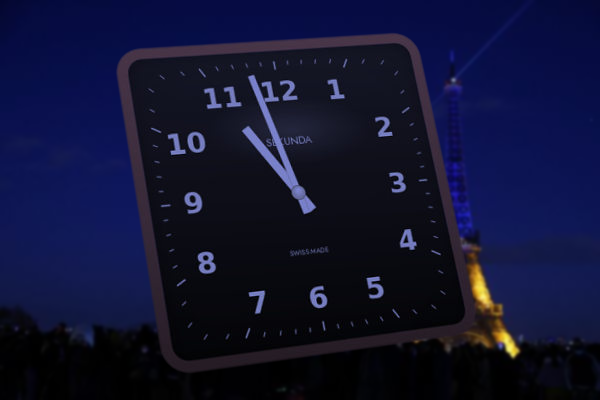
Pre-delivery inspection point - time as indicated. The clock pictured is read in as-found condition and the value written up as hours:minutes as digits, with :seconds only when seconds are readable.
10:58
